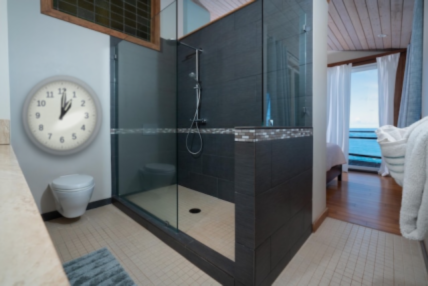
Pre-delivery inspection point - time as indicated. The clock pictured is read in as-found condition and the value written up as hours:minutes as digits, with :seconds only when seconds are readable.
1:01
